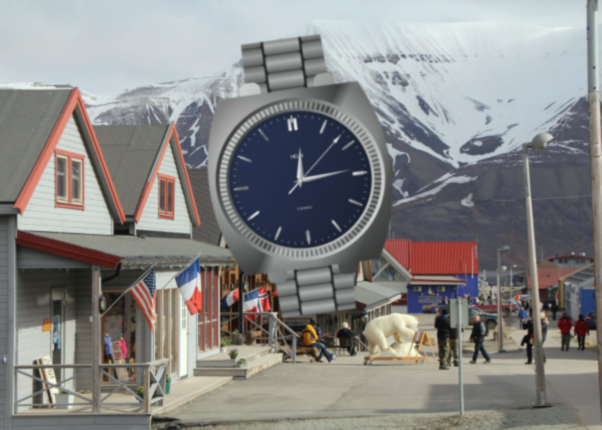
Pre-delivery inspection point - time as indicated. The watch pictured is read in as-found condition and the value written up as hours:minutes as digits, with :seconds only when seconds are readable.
12:14:08
